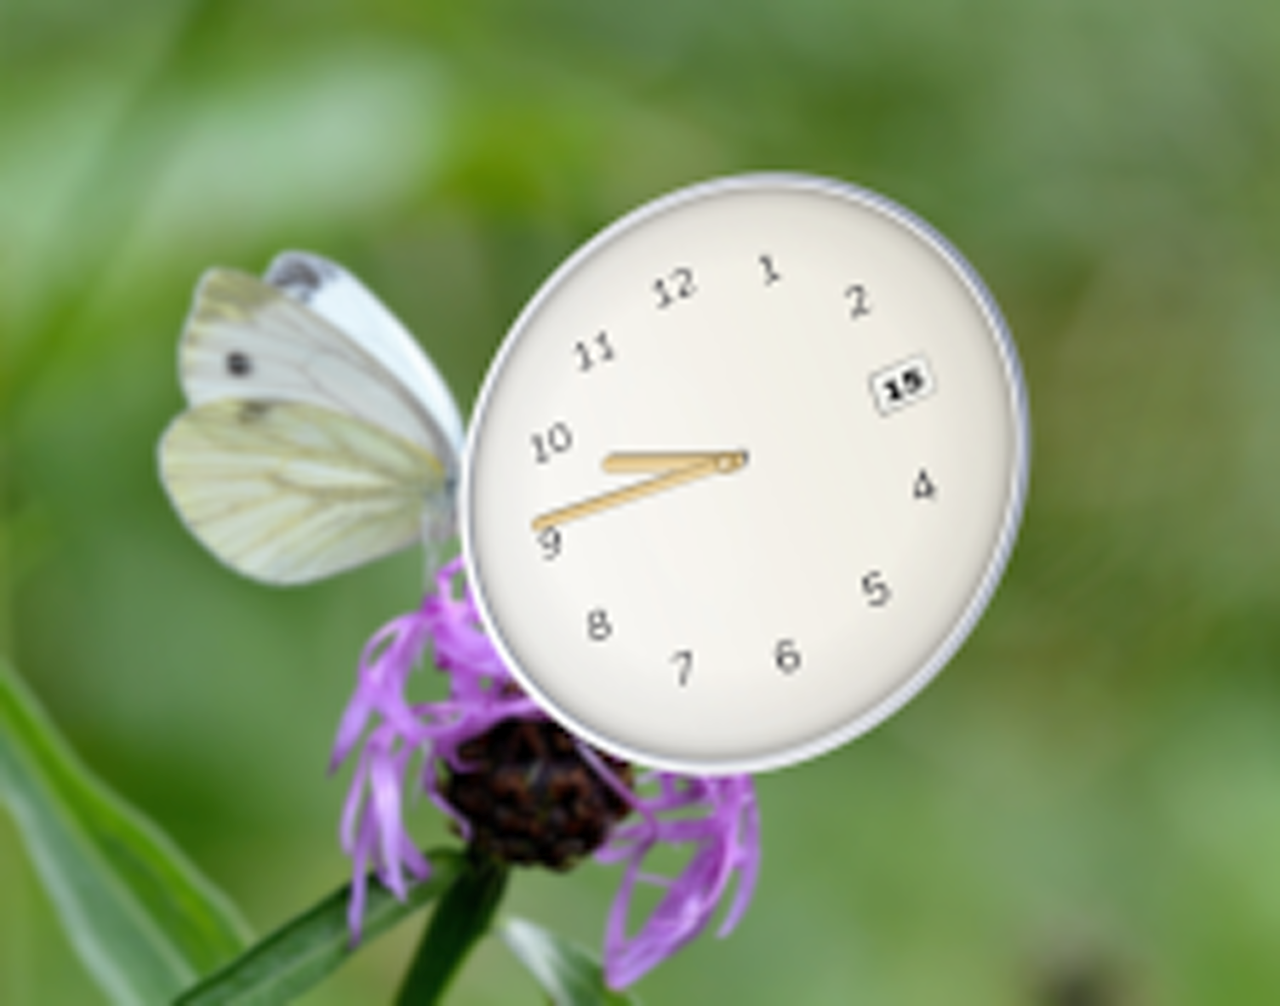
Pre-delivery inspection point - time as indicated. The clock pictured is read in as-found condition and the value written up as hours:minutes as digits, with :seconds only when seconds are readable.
9:46
